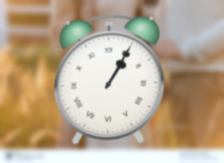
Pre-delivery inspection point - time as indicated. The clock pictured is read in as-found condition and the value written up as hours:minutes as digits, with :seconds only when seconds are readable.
1:05
